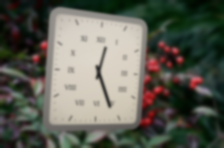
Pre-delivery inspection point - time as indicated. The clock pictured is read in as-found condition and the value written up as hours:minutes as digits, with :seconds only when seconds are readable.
12:26
